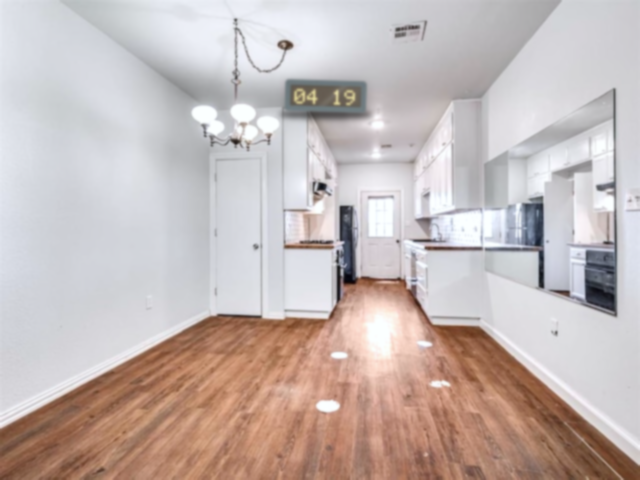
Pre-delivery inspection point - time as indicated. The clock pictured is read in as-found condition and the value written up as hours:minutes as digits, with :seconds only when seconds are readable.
4:19
